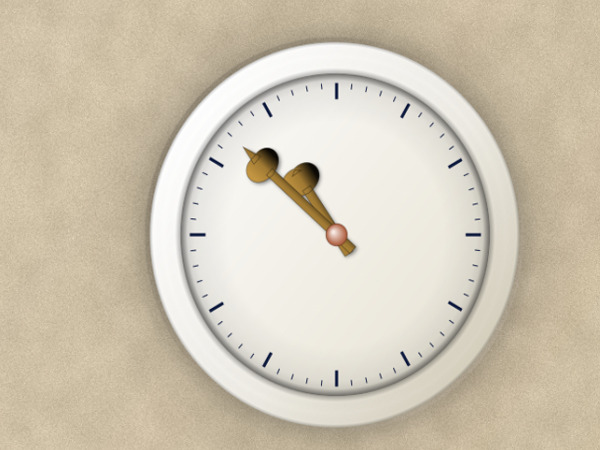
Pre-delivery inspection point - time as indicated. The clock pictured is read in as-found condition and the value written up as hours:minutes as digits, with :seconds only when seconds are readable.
10:52
